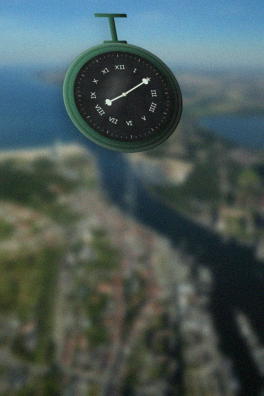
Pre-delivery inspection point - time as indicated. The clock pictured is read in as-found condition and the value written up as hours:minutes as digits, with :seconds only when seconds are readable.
8:10
